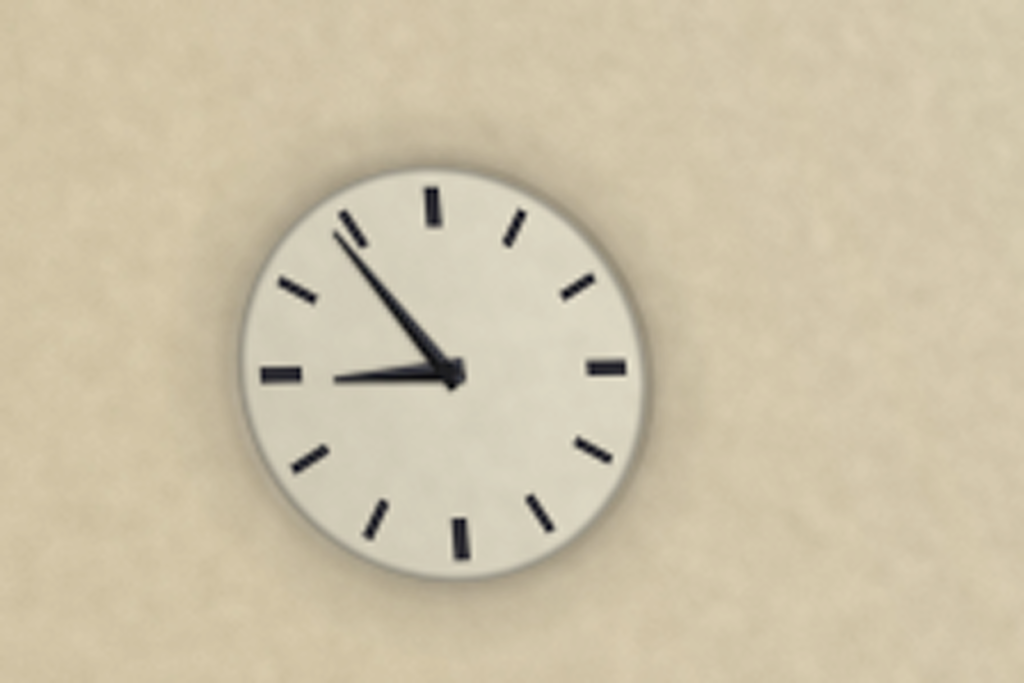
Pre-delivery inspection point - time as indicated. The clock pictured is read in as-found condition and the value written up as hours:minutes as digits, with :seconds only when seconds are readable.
8:54
